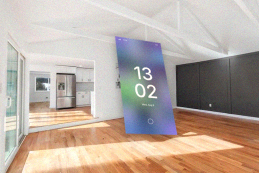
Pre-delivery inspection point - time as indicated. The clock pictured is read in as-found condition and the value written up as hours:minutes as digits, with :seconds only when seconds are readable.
13:02
